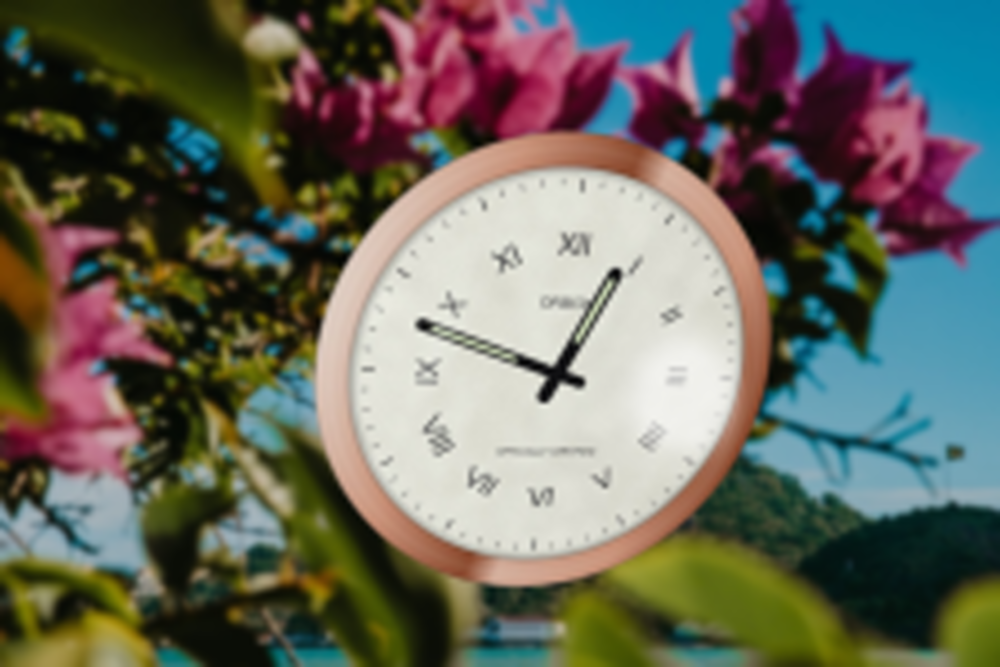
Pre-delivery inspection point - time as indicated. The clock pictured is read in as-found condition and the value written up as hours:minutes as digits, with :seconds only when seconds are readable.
12:48
